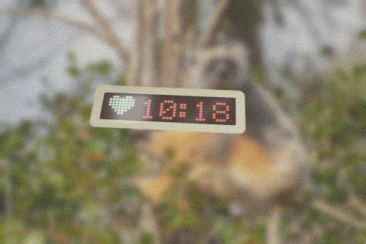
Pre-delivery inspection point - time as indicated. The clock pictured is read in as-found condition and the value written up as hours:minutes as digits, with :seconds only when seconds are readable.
10:18
